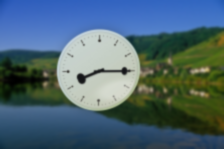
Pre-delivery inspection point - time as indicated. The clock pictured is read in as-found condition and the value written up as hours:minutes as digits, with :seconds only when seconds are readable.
8:15
